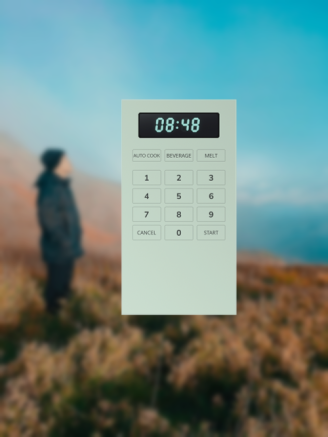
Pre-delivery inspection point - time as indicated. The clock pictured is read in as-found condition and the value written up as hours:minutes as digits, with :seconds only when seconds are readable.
8:48
